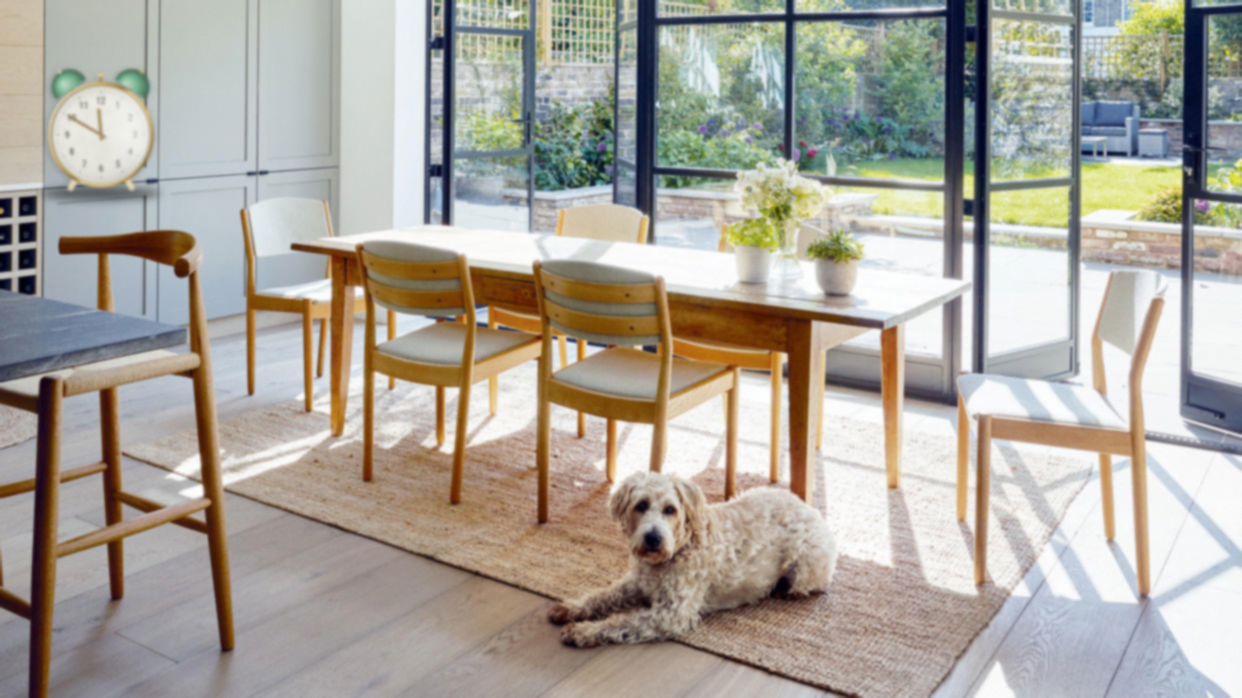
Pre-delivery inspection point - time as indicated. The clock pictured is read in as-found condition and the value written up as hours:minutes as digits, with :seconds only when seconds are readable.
11:50
